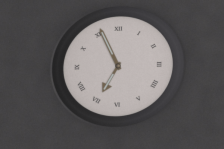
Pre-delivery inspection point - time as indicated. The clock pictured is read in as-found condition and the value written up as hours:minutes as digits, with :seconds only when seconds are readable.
6:56
